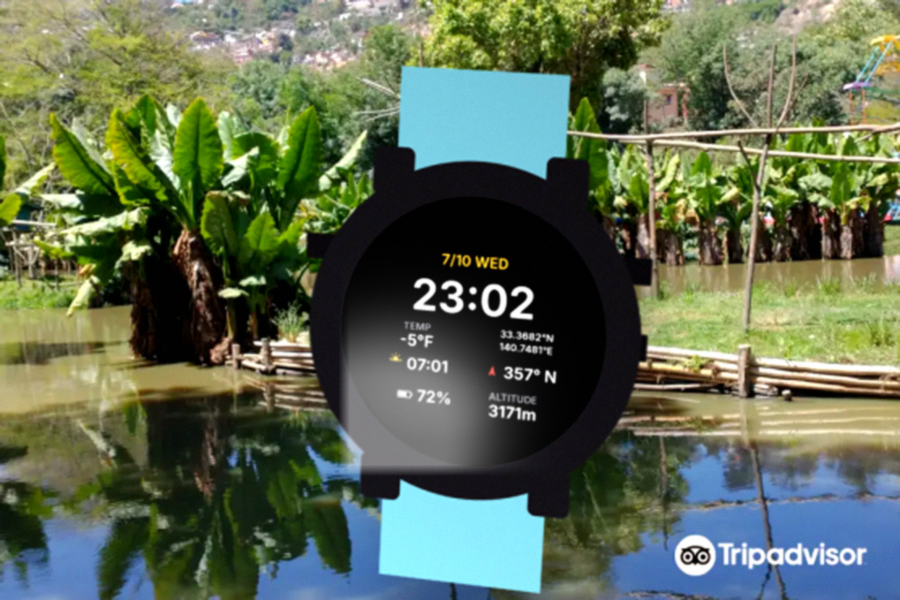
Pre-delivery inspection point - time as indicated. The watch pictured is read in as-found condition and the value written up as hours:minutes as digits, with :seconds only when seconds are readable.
23:02
